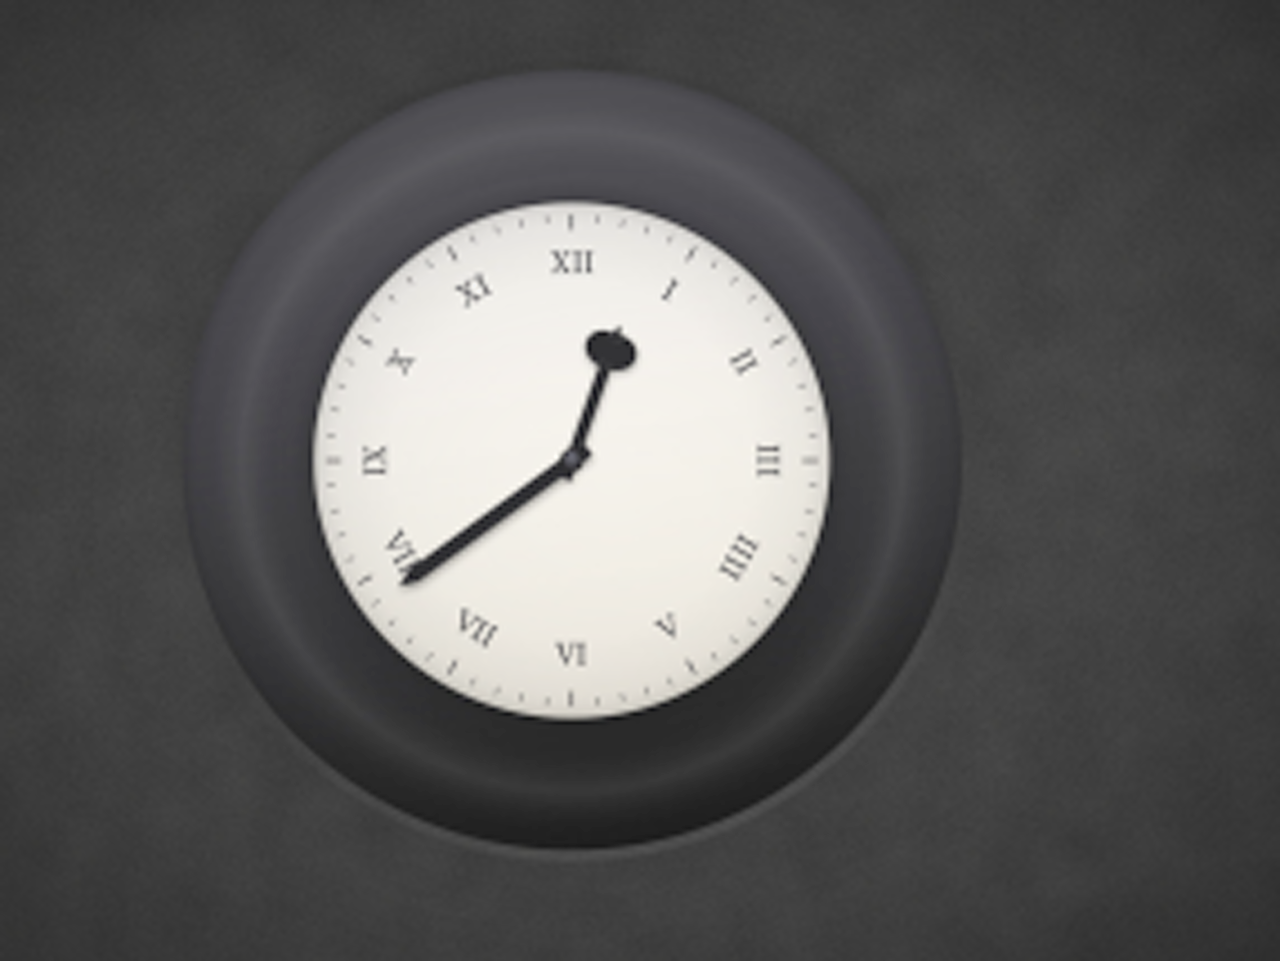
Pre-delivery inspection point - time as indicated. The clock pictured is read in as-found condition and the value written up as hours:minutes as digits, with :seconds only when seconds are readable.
12:39
